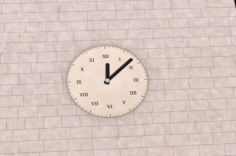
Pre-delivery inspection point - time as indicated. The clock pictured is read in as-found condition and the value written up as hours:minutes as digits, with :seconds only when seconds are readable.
12:08
